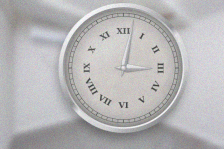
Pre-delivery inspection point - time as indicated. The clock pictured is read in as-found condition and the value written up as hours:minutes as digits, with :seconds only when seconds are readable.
3:02
